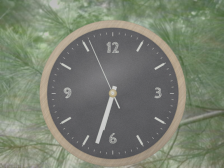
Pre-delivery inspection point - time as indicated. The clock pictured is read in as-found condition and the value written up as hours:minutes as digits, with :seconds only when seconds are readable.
6:32:56
